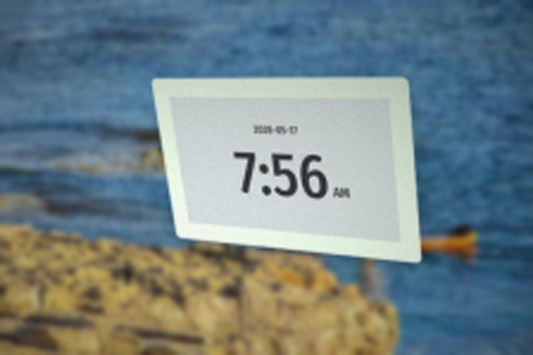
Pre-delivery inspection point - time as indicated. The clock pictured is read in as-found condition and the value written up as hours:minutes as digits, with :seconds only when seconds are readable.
7:56
